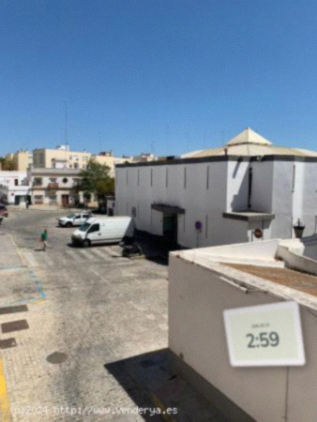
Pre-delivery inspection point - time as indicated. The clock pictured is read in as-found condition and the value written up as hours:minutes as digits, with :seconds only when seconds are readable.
2:59
